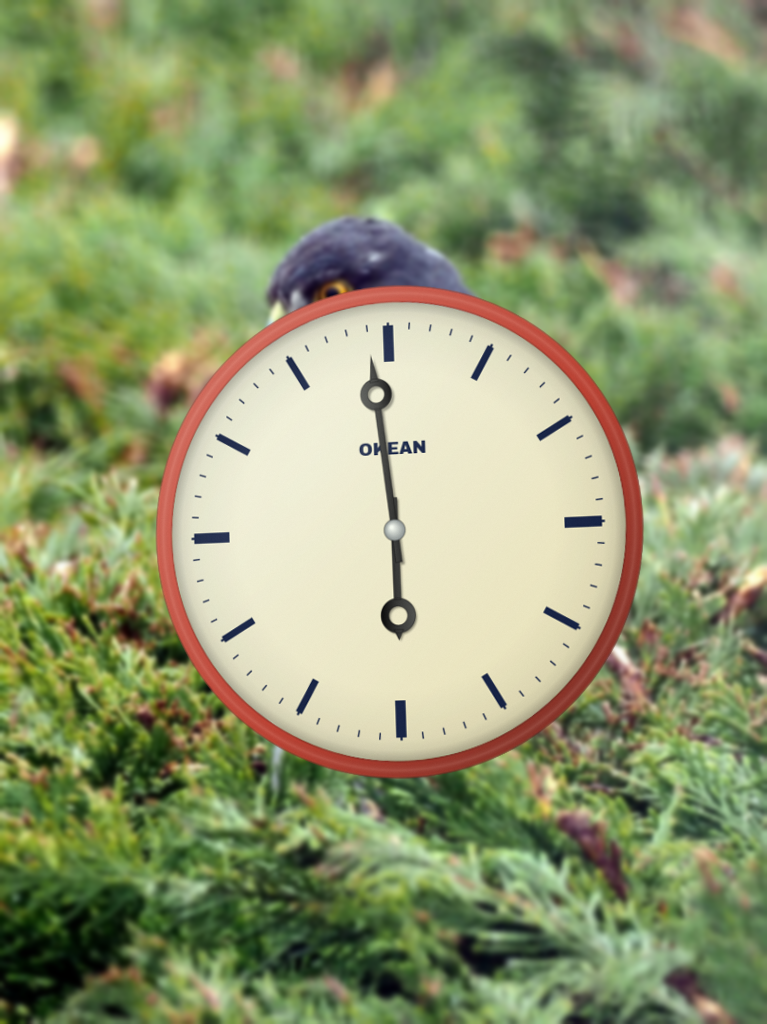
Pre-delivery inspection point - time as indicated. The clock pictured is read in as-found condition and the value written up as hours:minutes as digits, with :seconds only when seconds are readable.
5:59
